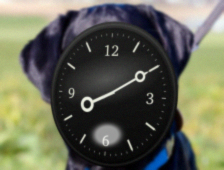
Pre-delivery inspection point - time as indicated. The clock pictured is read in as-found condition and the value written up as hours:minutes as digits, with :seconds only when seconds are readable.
8:10
